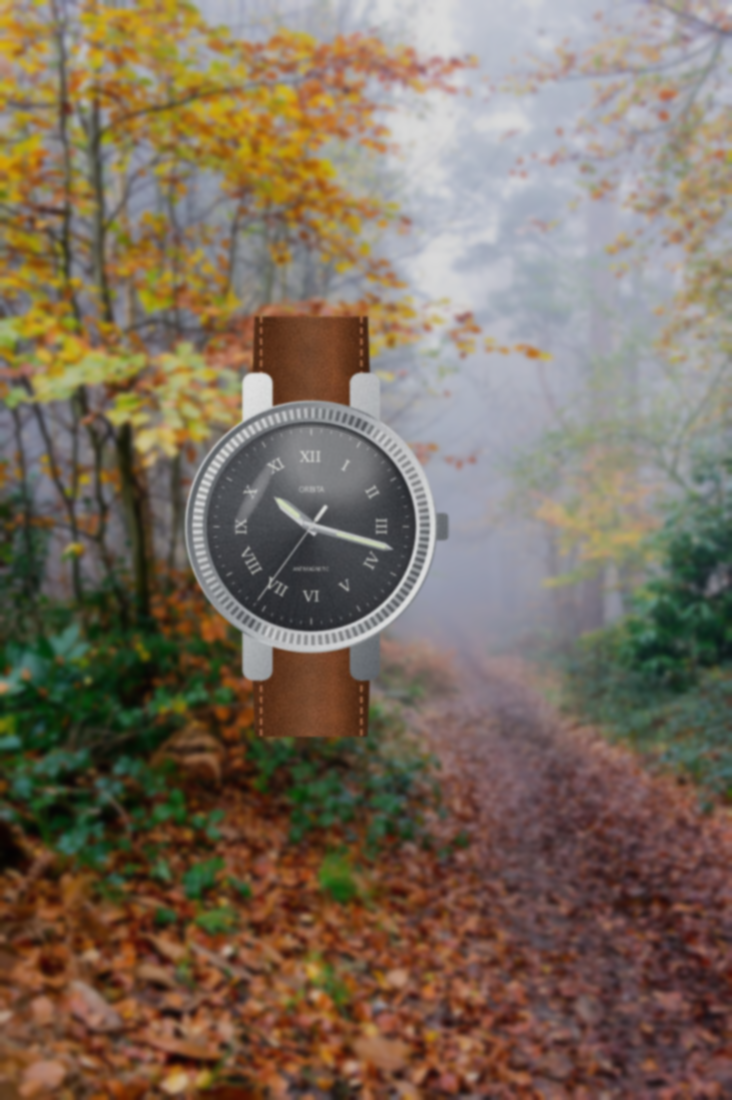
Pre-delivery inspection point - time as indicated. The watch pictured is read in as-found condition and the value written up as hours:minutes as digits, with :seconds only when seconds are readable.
10:17:36
